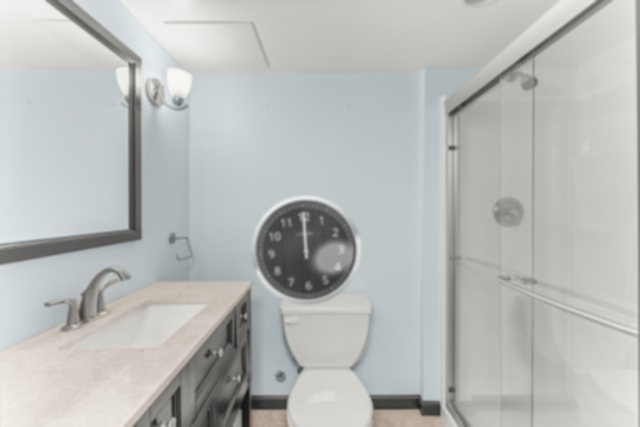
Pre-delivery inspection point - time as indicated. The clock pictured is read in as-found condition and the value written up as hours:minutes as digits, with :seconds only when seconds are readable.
12:00
